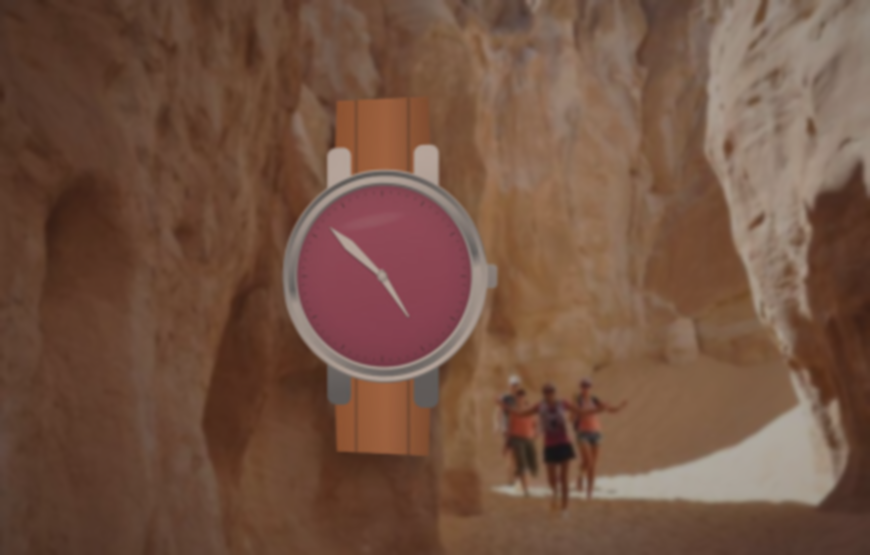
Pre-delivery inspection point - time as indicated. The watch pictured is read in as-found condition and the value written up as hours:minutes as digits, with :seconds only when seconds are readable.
4:52
